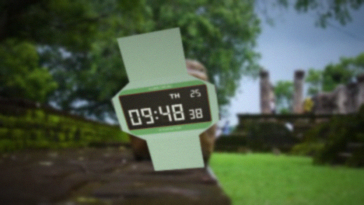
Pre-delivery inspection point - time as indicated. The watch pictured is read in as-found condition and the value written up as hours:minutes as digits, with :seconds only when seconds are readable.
9:48:38
